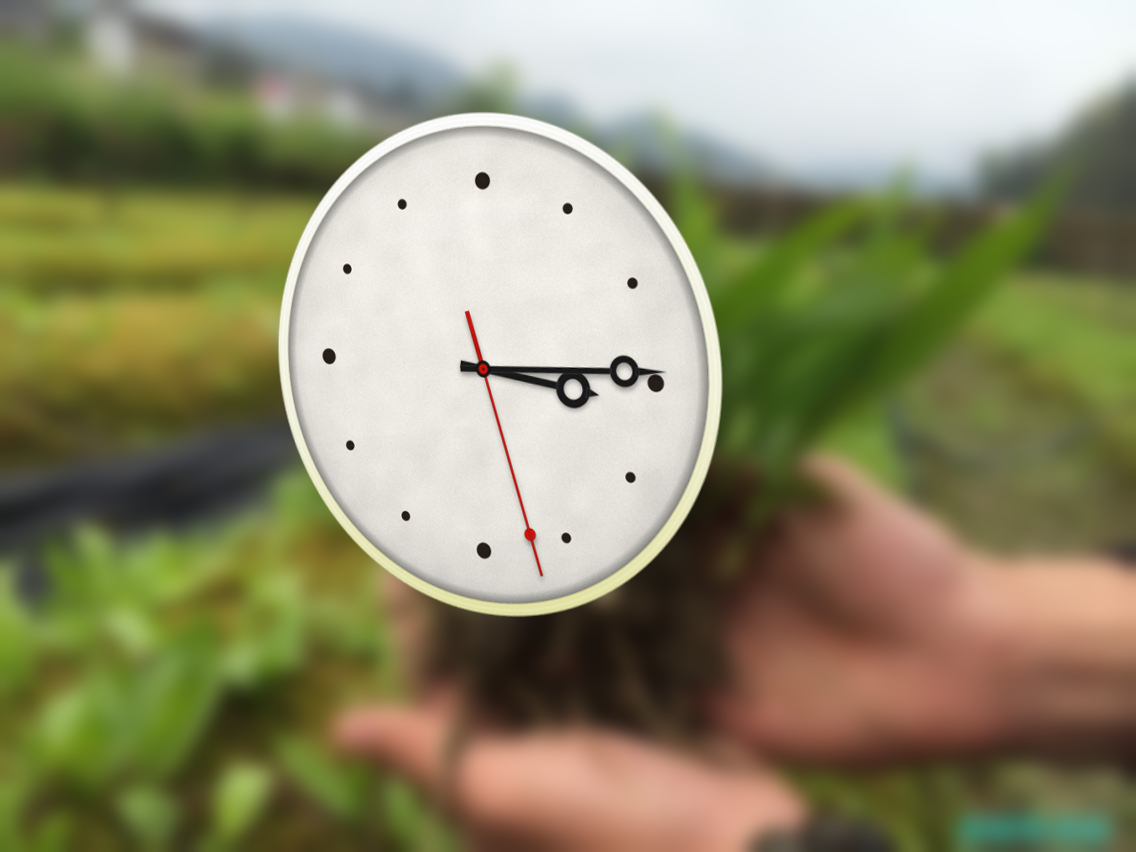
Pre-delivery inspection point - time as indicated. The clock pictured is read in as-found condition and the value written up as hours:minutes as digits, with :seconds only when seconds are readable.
3:14:27
